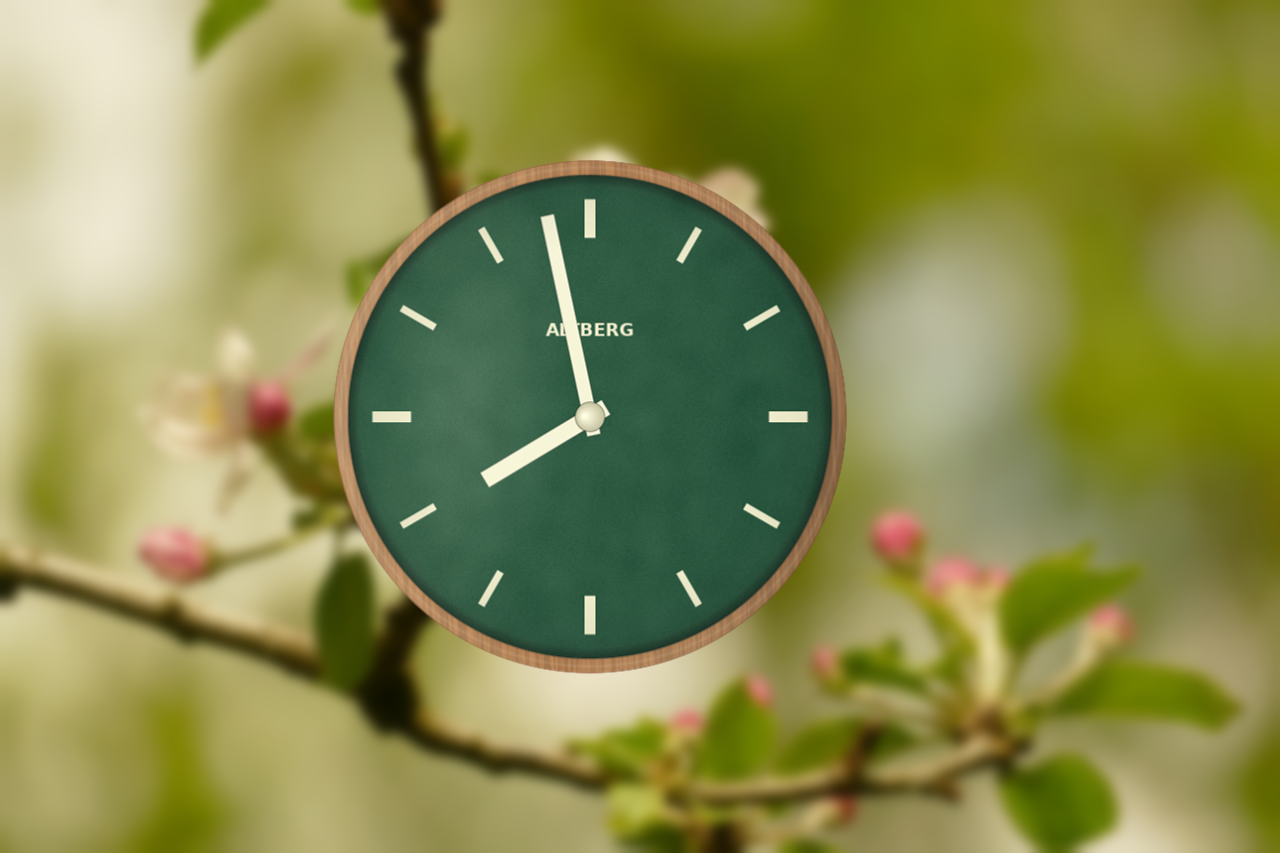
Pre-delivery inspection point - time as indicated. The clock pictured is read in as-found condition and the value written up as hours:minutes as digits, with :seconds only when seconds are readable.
7:58
